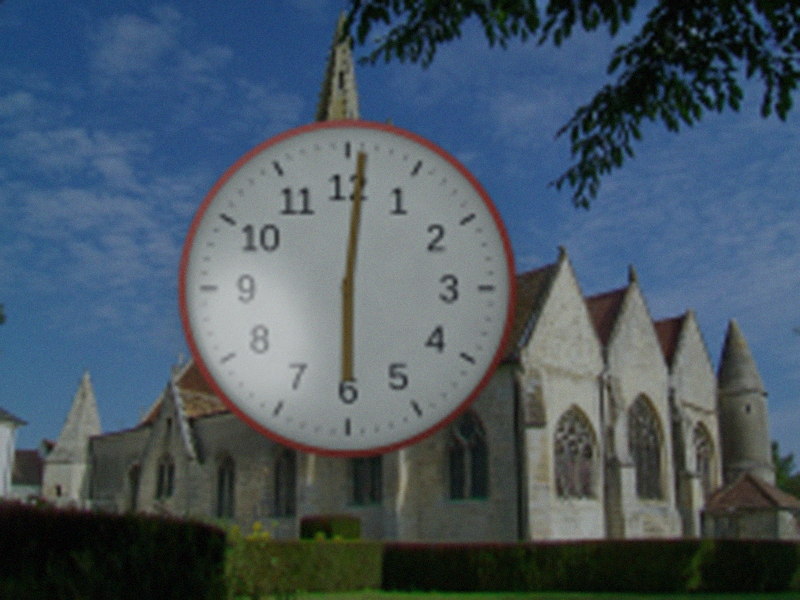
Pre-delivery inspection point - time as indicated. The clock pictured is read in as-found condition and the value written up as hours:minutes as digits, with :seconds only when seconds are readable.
6:01
